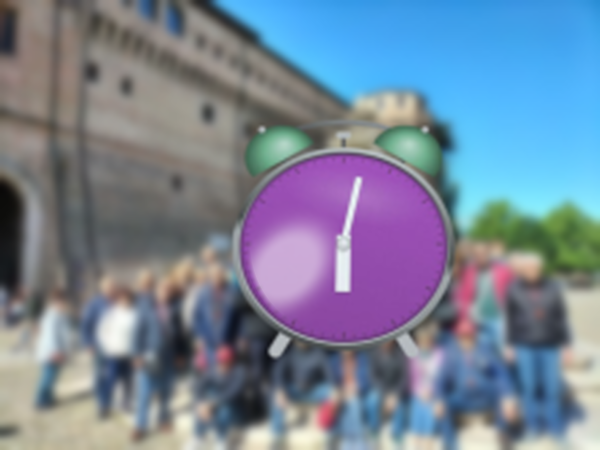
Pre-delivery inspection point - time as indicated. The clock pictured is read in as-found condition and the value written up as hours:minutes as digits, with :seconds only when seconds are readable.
6:02
